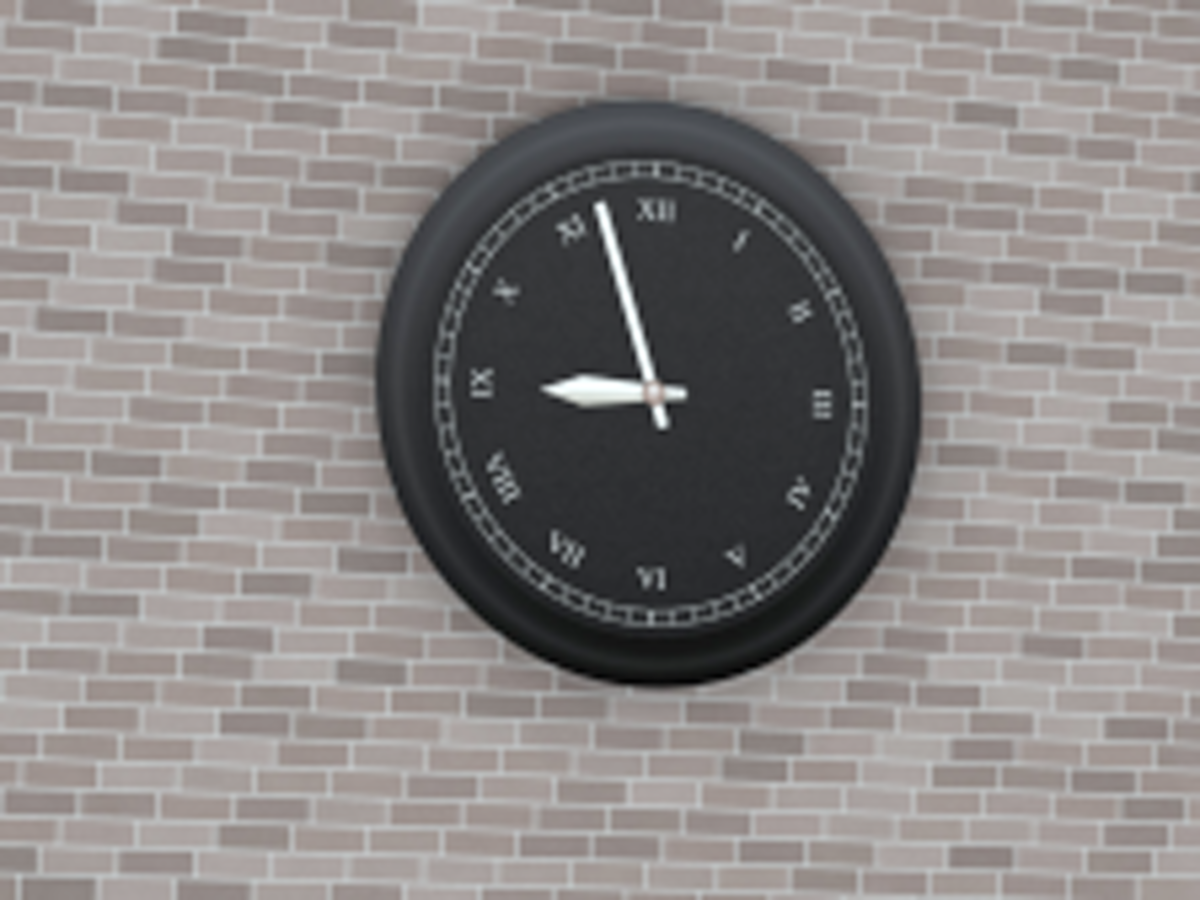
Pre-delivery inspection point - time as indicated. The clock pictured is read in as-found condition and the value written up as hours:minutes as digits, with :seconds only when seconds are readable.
8:57
